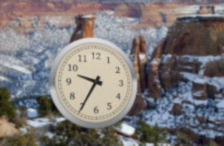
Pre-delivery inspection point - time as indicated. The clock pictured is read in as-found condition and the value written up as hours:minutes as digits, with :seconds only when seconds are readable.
9:35
